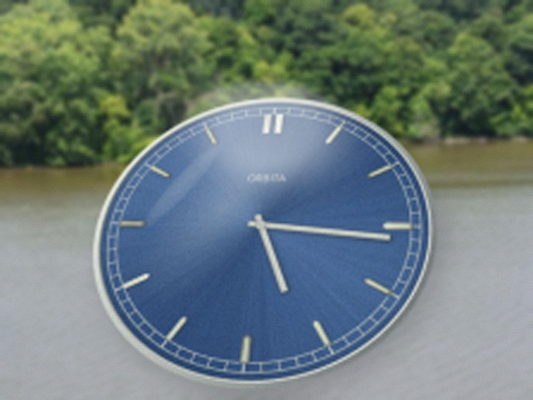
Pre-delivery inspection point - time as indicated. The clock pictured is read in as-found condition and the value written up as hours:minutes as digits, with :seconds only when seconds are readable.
5:16
